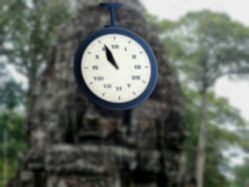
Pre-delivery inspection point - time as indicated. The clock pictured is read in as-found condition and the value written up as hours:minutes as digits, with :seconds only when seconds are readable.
10:56
